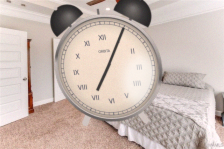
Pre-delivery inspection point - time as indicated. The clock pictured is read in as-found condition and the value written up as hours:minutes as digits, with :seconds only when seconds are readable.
7:05
